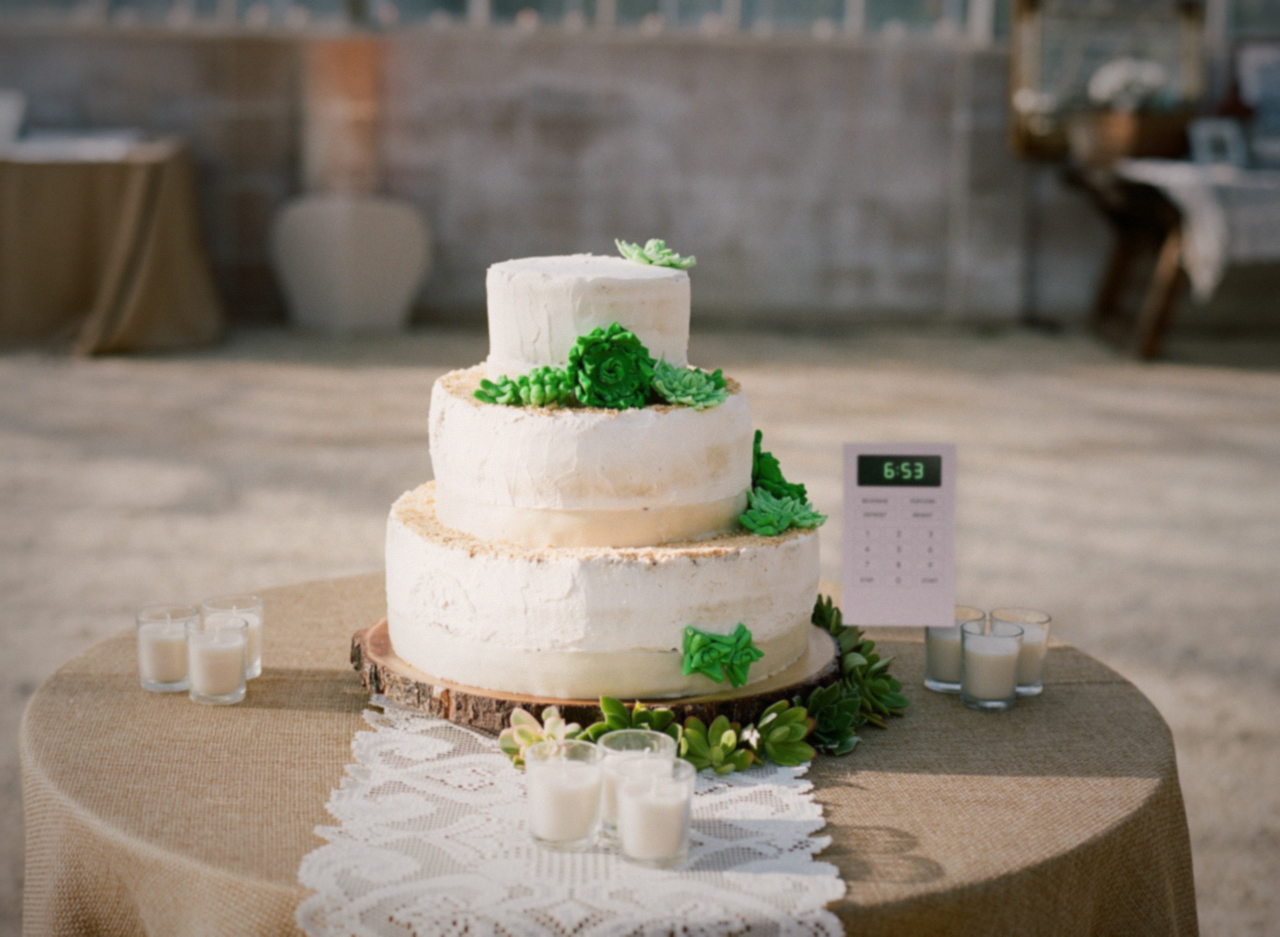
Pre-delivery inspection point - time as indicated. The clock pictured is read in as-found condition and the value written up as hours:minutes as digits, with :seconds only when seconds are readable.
6:53
